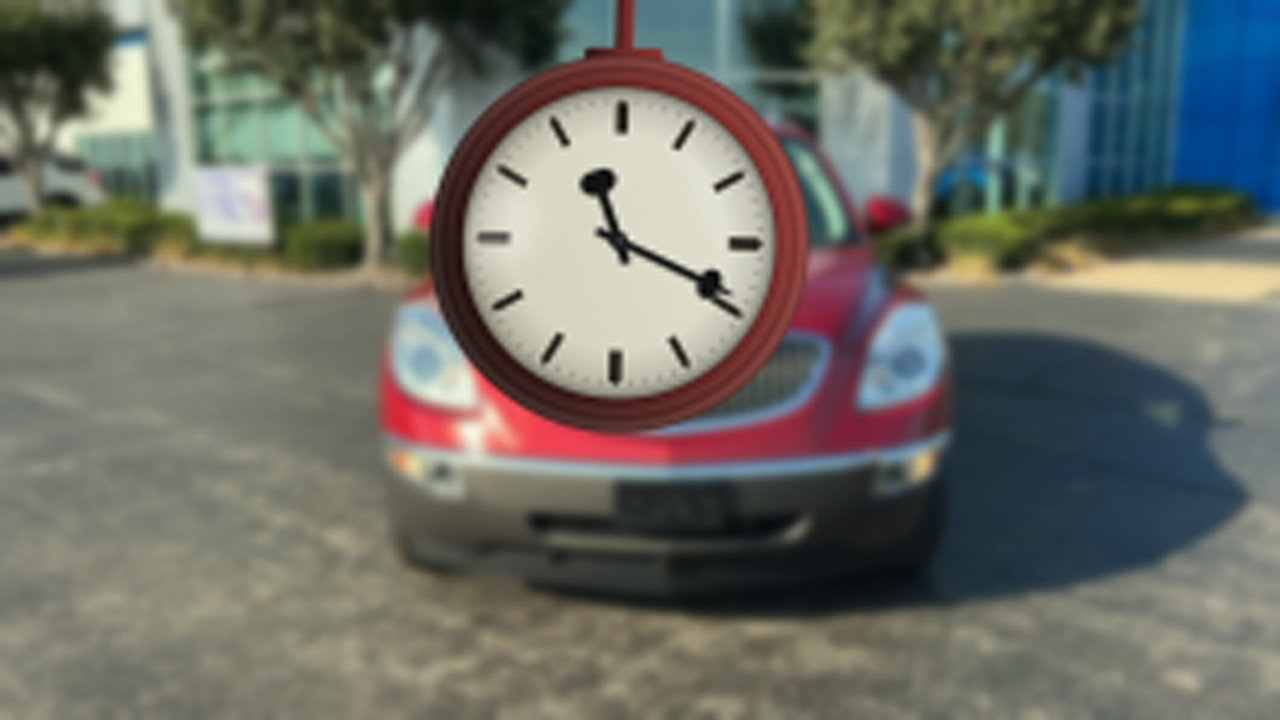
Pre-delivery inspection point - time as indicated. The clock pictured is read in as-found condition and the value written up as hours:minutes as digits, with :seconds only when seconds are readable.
11:19
